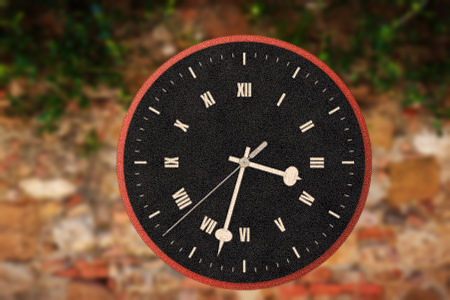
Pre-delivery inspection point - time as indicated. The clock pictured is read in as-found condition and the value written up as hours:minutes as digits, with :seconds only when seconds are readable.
3:32:38
